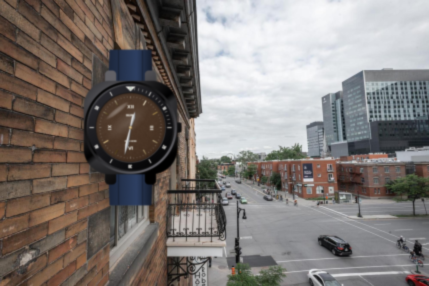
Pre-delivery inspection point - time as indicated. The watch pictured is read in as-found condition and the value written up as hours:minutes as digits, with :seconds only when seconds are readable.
12:32
